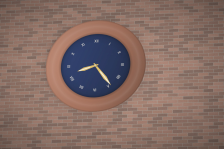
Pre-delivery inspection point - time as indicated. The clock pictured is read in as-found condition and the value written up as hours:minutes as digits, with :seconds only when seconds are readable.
8:24
